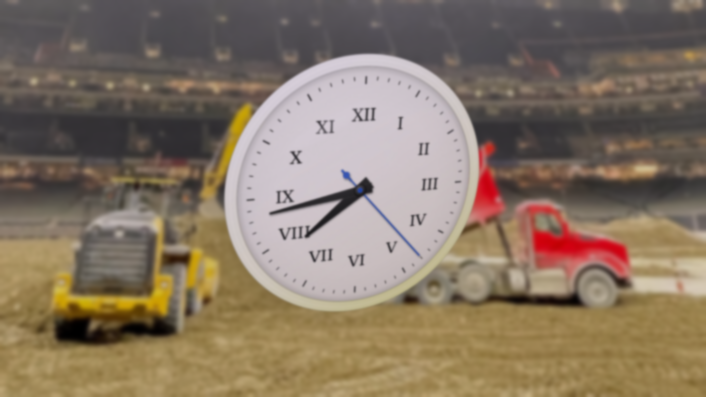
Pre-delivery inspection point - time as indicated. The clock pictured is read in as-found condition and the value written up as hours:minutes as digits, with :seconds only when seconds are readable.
7:43:23
